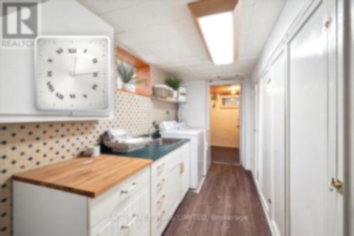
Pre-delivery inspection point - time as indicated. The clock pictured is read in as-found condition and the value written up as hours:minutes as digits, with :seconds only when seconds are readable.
12:14
